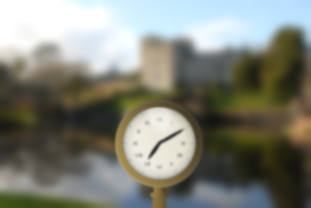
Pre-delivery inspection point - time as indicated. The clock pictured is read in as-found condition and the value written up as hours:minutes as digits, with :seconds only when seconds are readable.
7:10
